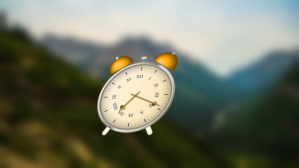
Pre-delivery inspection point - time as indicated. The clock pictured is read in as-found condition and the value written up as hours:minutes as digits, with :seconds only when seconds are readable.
7:19
